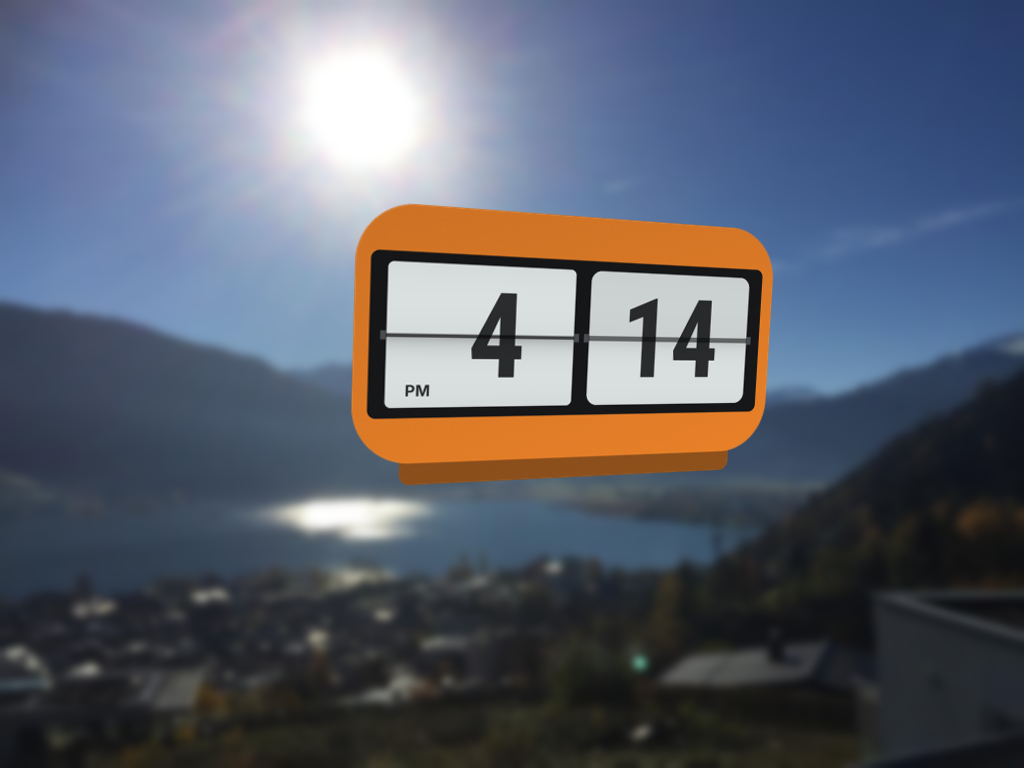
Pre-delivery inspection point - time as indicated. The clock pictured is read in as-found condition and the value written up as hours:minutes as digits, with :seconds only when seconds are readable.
4:14
